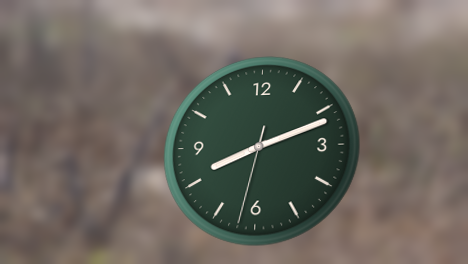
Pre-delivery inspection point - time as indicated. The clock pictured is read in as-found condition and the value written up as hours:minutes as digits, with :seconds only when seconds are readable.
8:11:32
